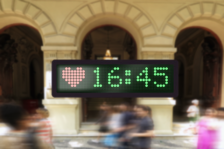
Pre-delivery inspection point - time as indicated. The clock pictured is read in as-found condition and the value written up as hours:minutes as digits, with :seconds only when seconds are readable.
16:45
